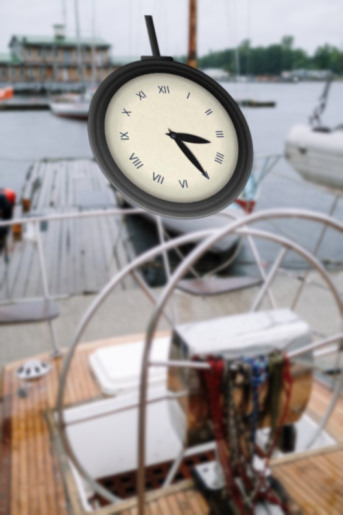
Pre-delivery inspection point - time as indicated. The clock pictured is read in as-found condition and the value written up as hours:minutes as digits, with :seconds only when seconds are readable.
3:25
